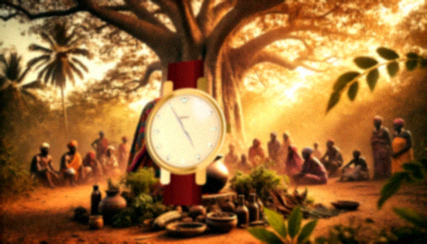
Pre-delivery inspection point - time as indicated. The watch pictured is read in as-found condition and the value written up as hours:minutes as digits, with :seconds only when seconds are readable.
4:55
